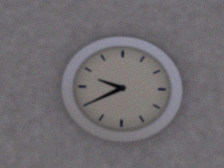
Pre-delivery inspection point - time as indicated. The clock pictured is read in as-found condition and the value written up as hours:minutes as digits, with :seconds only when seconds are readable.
9:40
